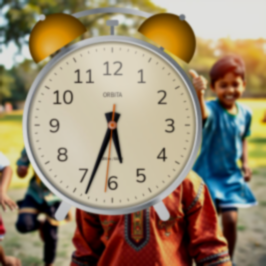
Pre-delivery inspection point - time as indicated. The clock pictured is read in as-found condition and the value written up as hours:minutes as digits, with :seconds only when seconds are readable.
5:33:31
